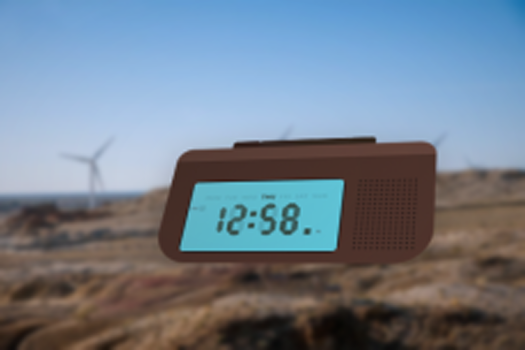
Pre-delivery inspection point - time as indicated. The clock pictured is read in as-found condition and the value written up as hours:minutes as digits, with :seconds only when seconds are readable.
12:58
